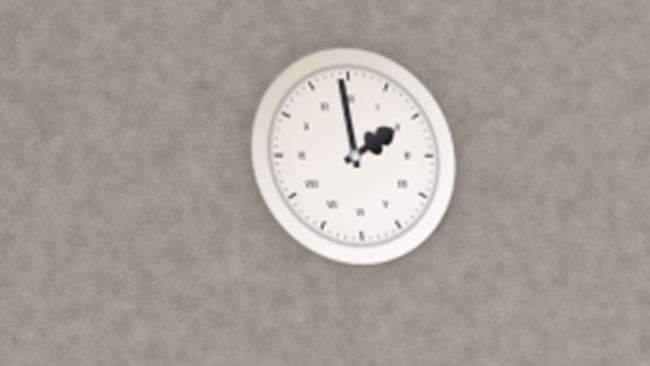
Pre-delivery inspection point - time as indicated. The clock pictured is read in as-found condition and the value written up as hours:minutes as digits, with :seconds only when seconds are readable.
1:59
